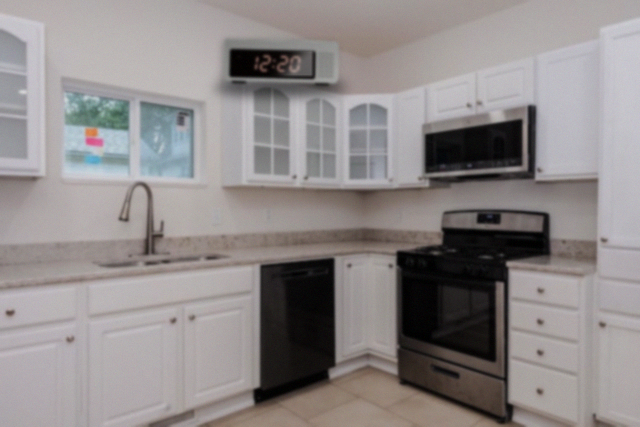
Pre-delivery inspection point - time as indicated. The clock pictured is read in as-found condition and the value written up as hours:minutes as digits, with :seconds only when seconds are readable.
12:20
